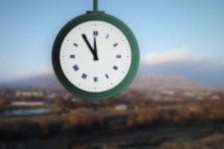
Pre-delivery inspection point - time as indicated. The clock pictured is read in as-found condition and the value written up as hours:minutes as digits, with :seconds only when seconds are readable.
11:55
